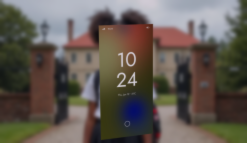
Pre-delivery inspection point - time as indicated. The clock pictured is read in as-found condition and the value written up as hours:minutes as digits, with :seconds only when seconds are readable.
10:24
